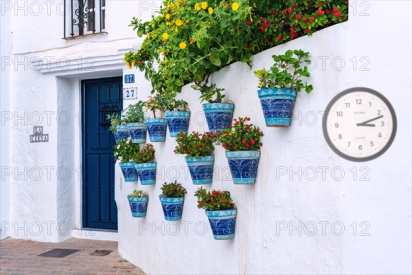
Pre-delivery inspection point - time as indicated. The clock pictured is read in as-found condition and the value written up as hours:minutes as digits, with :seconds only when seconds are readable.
3:12
